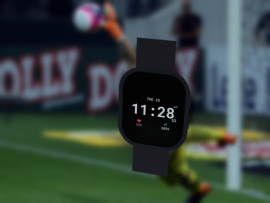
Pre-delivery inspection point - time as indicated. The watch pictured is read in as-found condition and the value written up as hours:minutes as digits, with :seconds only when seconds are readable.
11:28
